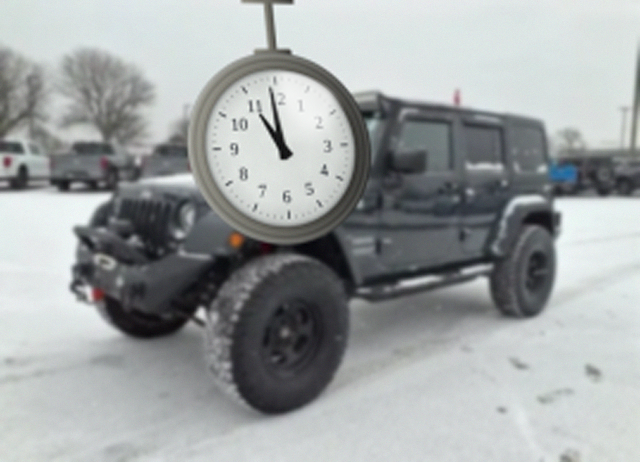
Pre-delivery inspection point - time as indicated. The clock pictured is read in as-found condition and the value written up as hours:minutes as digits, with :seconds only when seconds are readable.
10:59
